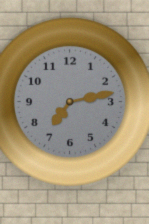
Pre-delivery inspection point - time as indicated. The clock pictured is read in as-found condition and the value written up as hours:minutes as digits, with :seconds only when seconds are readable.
7:13
